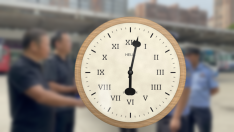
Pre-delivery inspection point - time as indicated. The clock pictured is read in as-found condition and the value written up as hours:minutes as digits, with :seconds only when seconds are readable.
6:02
